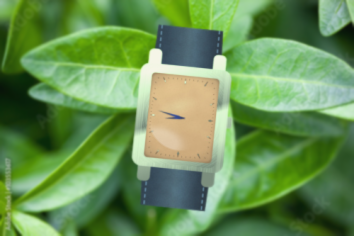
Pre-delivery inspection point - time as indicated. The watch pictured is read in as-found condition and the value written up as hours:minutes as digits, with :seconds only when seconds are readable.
8:47
